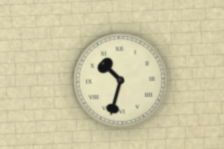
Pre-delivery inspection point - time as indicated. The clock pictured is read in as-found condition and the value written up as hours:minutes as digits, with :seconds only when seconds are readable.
10:33
